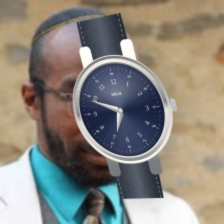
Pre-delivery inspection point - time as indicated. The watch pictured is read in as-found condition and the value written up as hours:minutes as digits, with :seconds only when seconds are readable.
6:49
